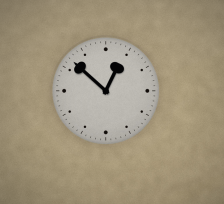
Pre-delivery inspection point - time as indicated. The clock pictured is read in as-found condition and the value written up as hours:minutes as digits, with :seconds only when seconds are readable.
12:52
